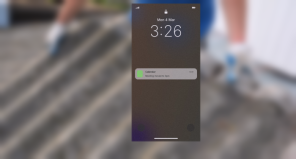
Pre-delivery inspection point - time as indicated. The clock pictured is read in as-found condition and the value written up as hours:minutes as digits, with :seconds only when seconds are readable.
3:26
